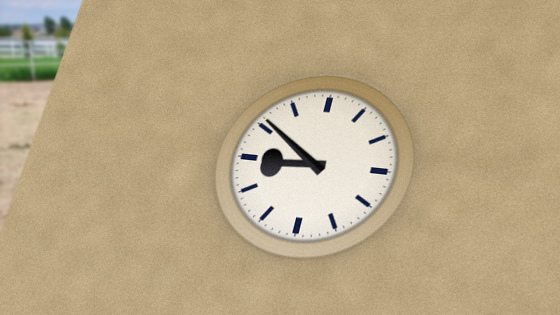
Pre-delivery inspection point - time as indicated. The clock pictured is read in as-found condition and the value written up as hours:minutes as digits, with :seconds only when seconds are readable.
8:51
